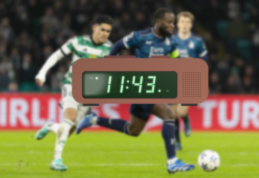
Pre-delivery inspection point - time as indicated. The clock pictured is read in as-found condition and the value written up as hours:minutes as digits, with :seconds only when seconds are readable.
11:43
